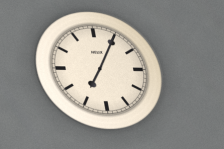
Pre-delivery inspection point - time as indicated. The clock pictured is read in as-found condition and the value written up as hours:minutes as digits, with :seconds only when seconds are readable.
7:05
